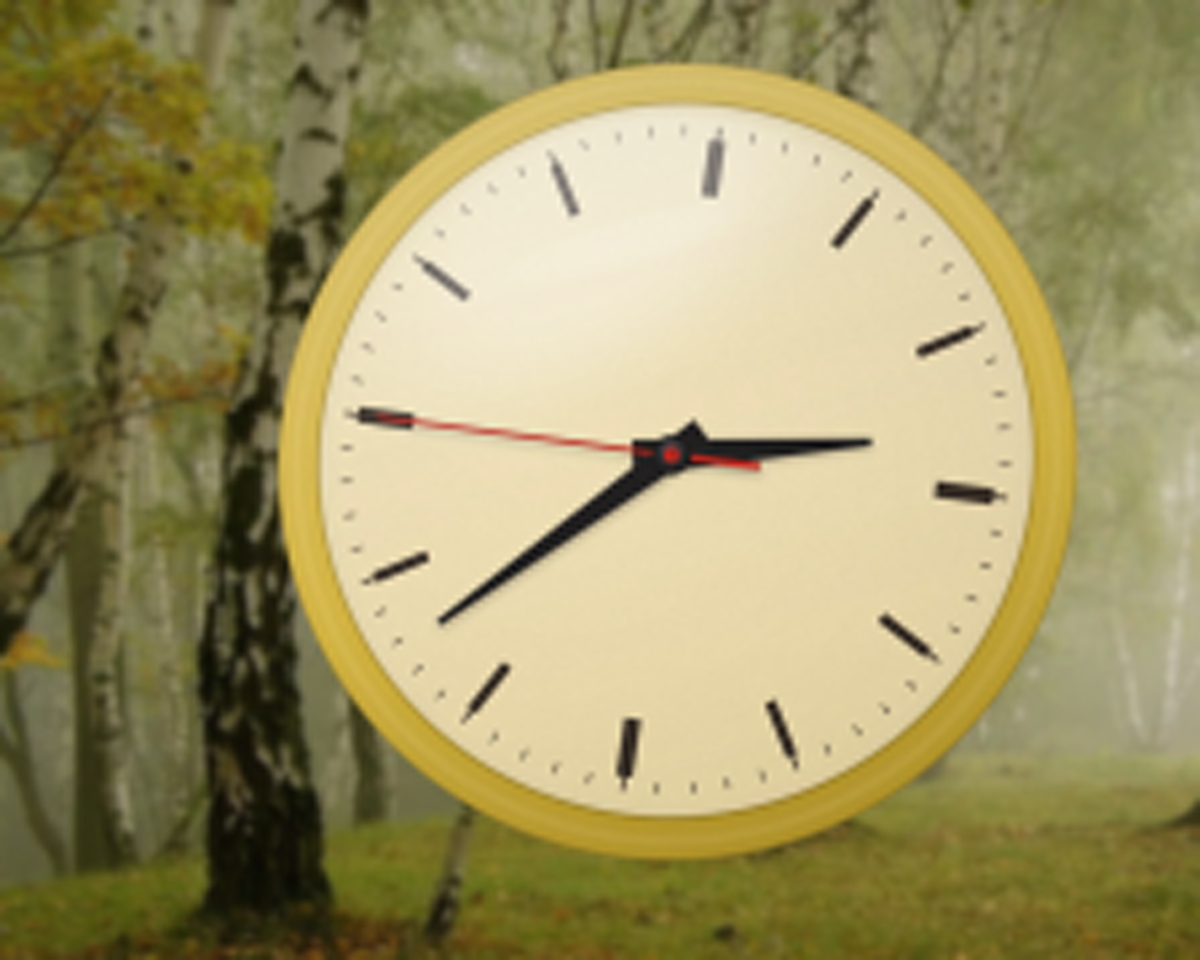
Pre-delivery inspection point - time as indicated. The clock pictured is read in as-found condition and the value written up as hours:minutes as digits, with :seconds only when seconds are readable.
2:37:45
